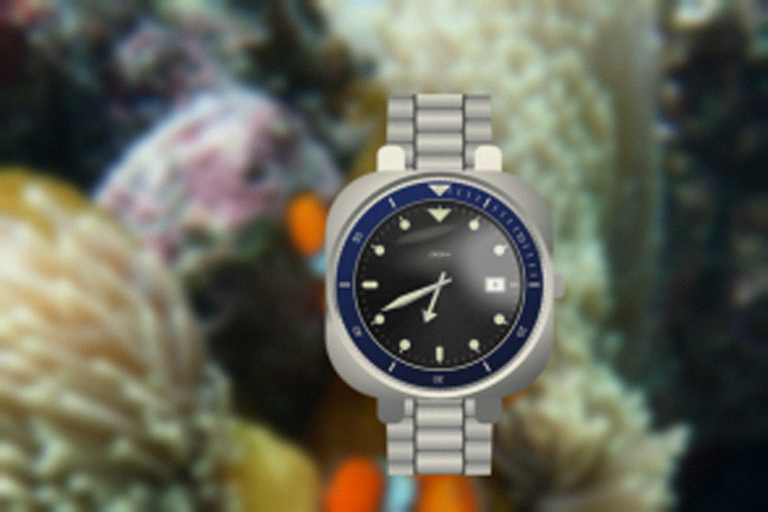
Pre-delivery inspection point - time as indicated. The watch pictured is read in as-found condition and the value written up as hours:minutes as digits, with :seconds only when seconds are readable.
6:41
